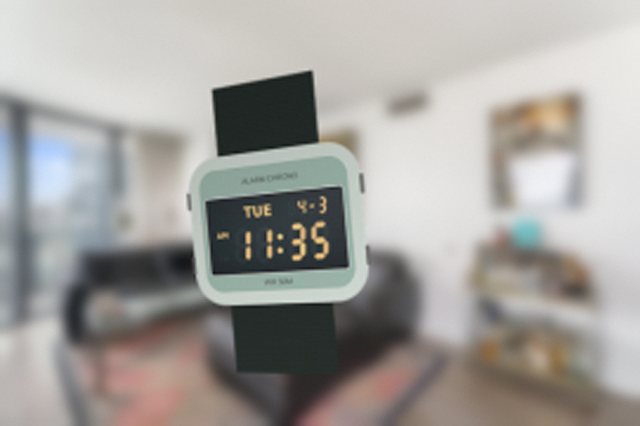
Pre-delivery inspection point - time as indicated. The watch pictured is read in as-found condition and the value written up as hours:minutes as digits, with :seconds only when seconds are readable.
11:35
